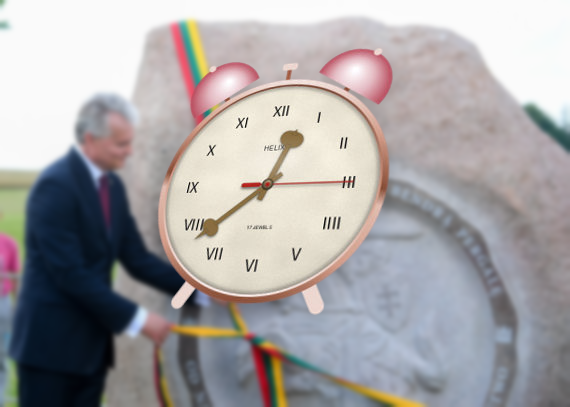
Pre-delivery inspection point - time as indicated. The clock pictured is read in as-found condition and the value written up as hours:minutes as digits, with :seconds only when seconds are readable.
12:38:15
